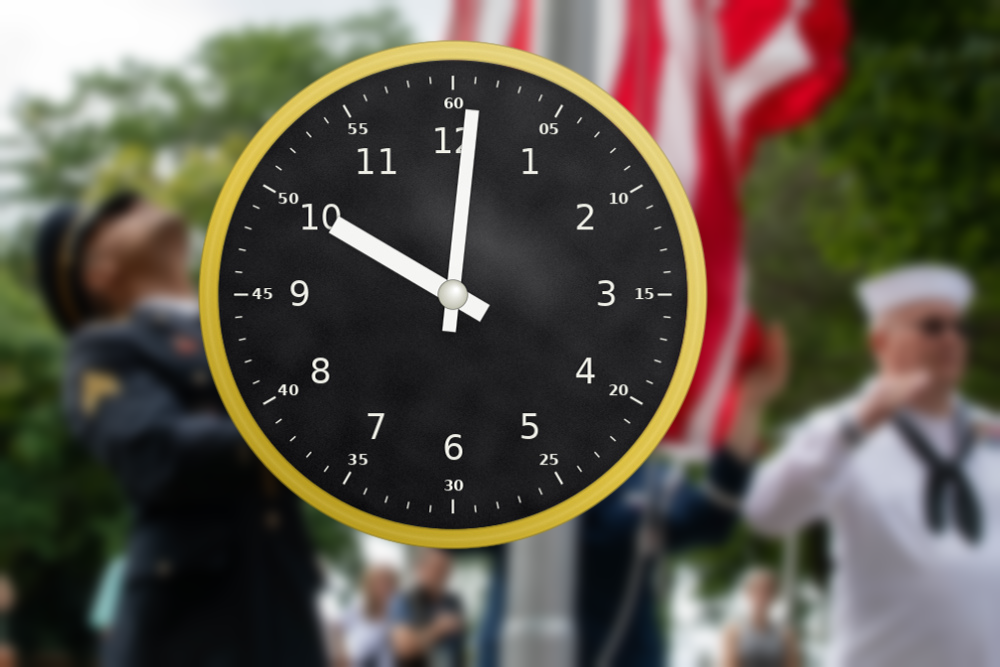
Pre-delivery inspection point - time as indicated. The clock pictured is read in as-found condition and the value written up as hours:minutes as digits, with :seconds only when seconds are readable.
10:01
